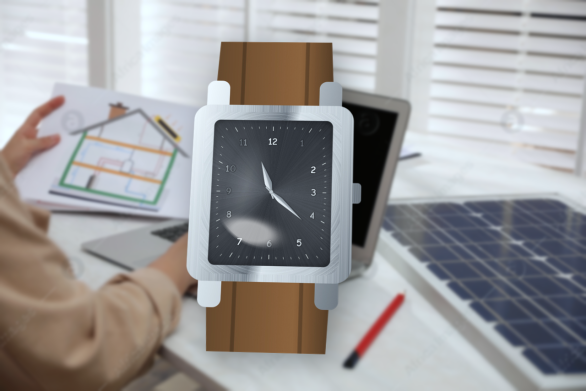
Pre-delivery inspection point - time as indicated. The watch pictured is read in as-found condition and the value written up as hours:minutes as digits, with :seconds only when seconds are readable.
11:22
